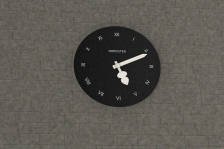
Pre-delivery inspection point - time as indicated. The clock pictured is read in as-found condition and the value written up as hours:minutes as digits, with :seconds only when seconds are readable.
5:11
